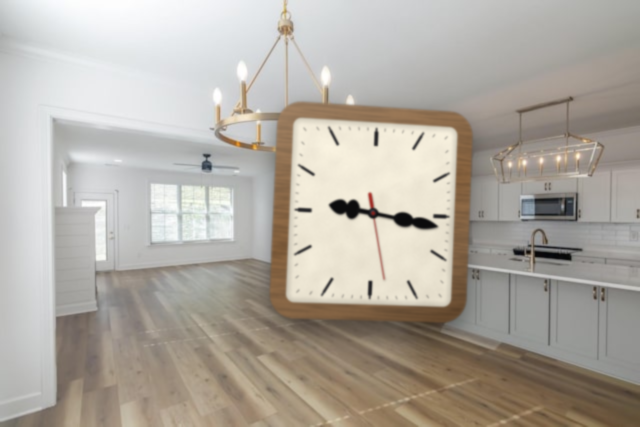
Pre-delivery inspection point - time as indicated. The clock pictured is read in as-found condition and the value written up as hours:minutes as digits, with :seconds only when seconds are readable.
9:16:28
